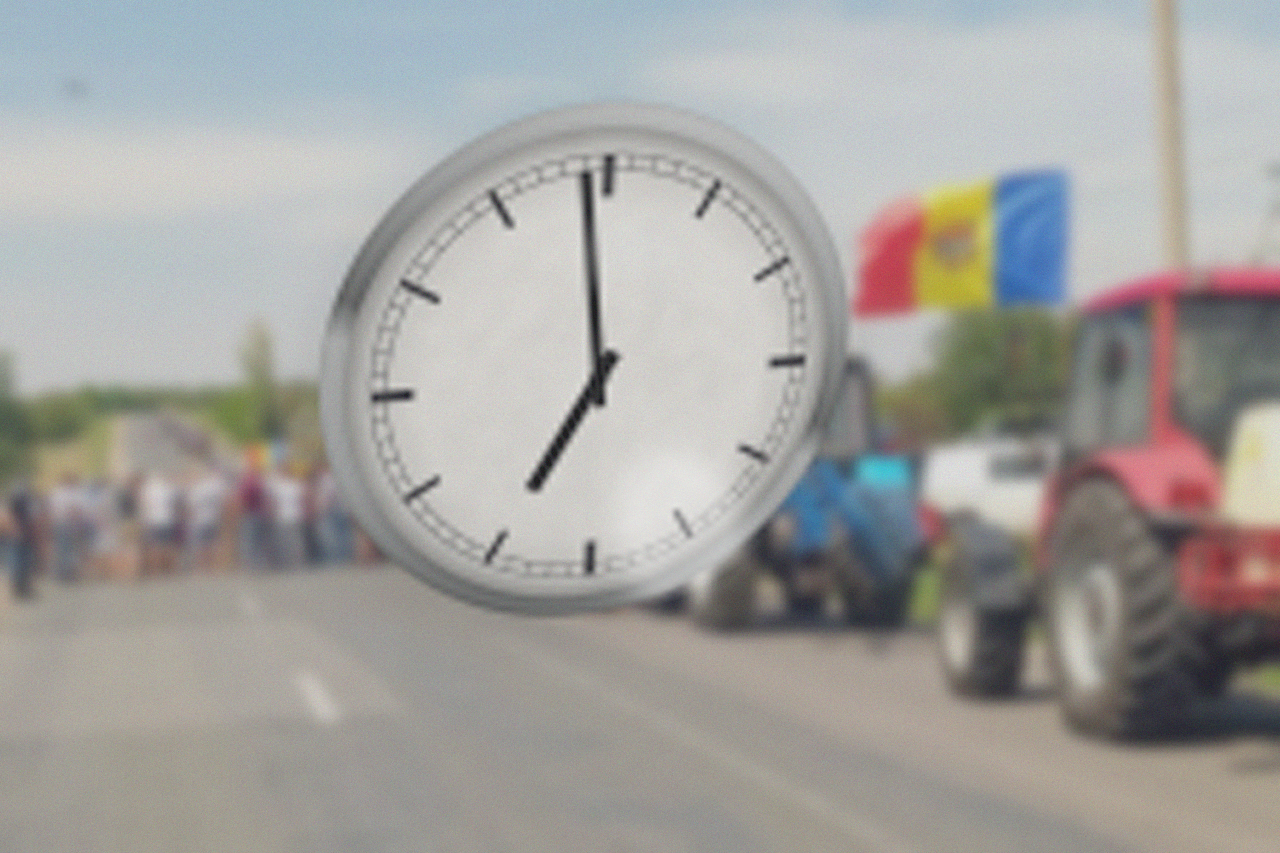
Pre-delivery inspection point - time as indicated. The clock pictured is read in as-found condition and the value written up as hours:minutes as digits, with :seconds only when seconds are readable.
6:59
